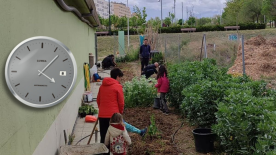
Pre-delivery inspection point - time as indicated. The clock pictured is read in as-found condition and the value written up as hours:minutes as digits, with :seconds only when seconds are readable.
4:07
